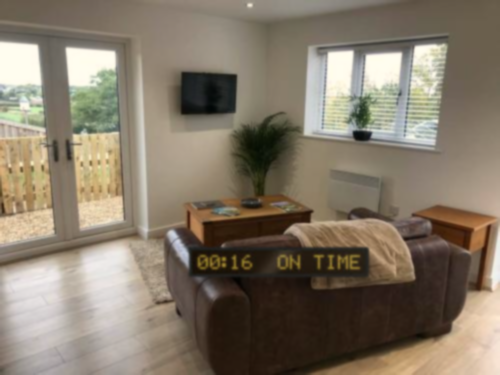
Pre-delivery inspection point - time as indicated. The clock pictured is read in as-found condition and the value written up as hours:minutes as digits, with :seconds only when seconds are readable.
0:16
